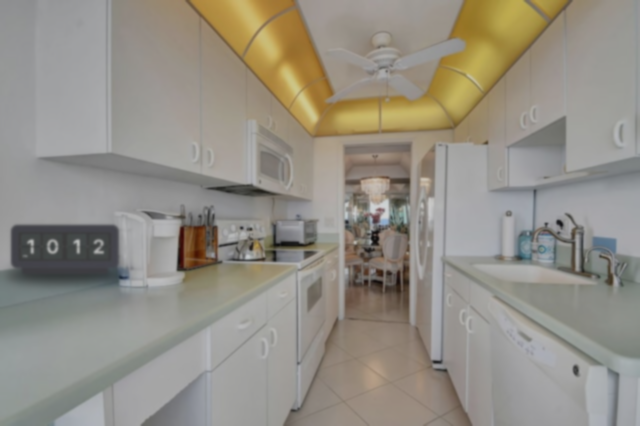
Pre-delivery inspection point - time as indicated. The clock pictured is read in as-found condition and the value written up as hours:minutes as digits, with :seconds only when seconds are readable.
10:12
